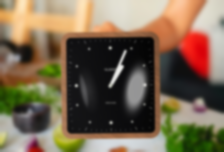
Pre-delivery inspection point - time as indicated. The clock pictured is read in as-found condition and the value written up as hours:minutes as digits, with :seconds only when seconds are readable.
1:04
